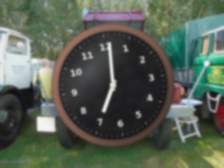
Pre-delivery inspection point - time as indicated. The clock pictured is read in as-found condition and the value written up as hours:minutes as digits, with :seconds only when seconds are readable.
7:01
